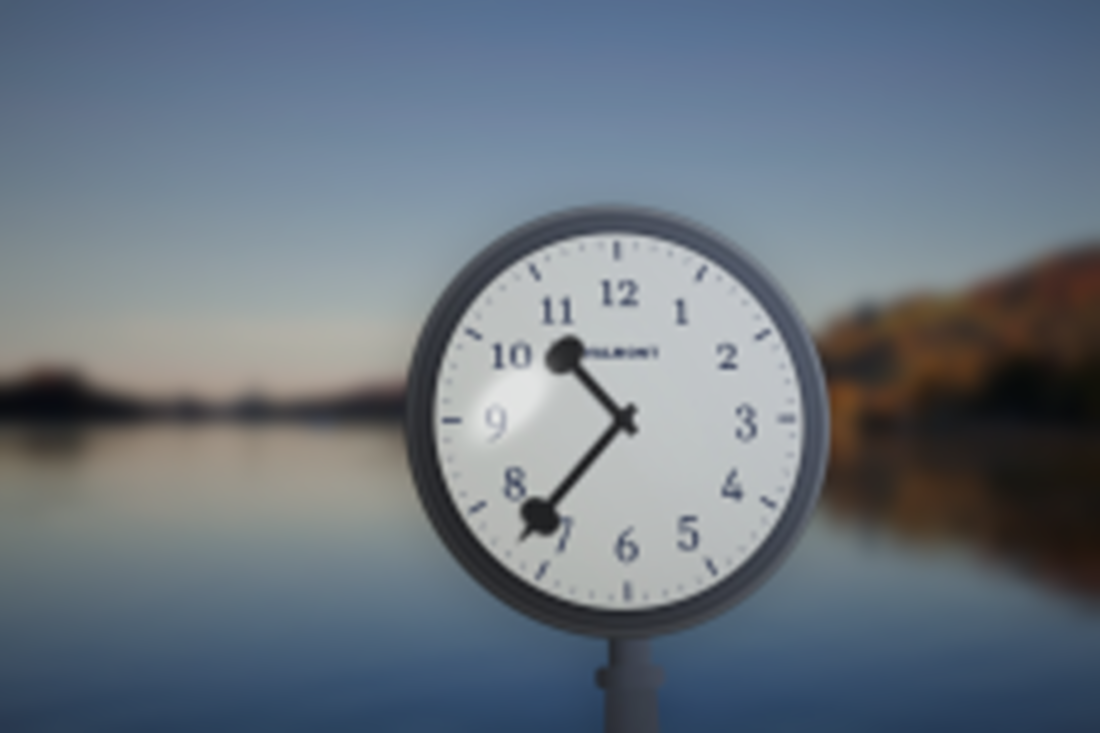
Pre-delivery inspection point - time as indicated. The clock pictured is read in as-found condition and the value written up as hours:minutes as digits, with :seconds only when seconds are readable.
10:37
